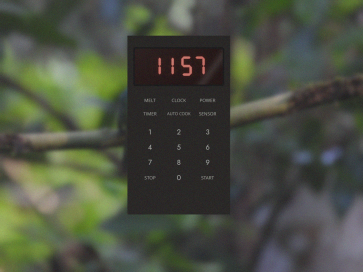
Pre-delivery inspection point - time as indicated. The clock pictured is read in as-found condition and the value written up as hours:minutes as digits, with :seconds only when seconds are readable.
11:57
